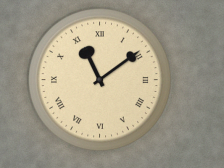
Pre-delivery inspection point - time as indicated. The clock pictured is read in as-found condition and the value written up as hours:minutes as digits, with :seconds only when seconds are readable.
11:09
